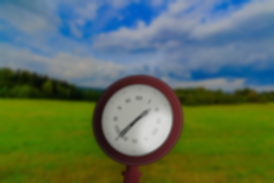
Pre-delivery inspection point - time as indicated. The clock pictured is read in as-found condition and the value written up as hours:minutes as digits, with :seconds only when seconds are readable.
1:37
